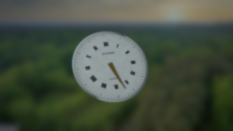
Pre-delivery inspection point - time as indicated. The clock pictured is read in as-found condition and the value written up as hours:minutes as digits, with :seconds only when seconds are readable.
5:27
